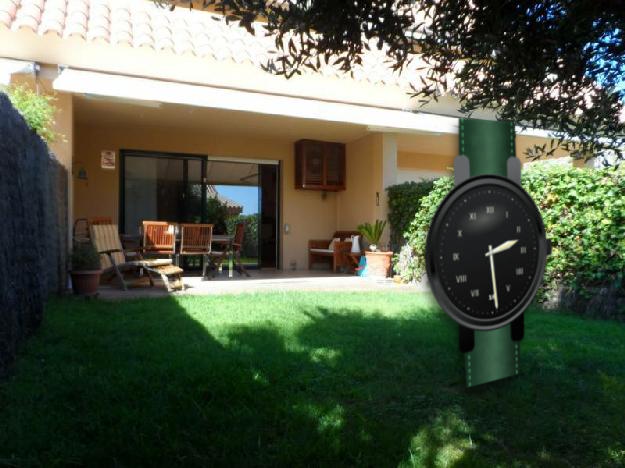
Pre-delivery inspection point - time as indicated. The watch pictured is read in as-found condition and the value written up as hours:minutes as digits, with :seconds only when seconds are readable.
2:29
